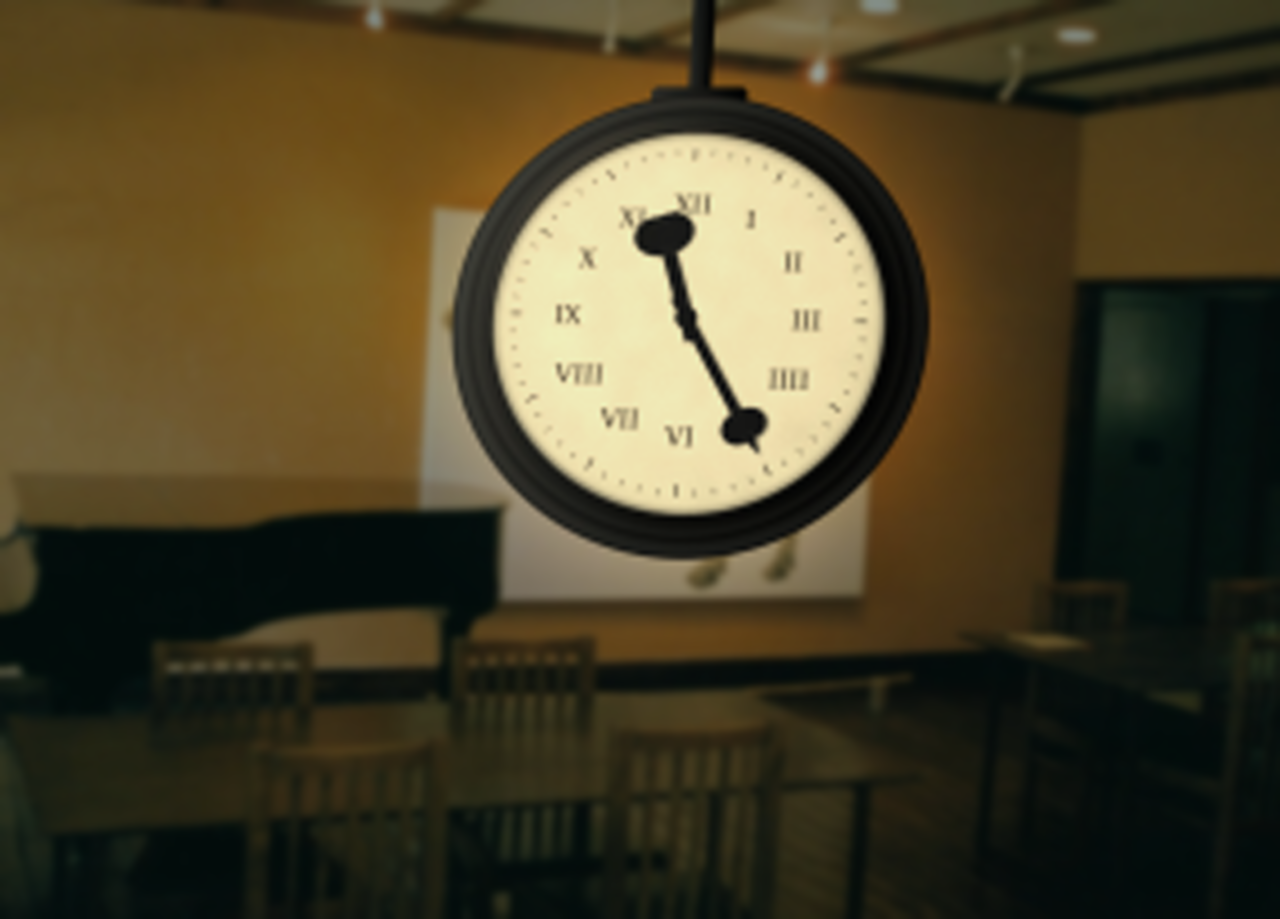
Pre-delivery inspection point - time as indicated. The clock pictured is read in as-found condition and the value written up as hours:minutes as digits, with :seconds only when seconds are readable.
11:25
